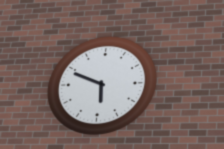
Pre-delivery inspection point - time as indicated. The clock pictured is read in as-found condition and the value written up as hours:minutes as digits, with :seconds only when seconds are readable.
5:49
